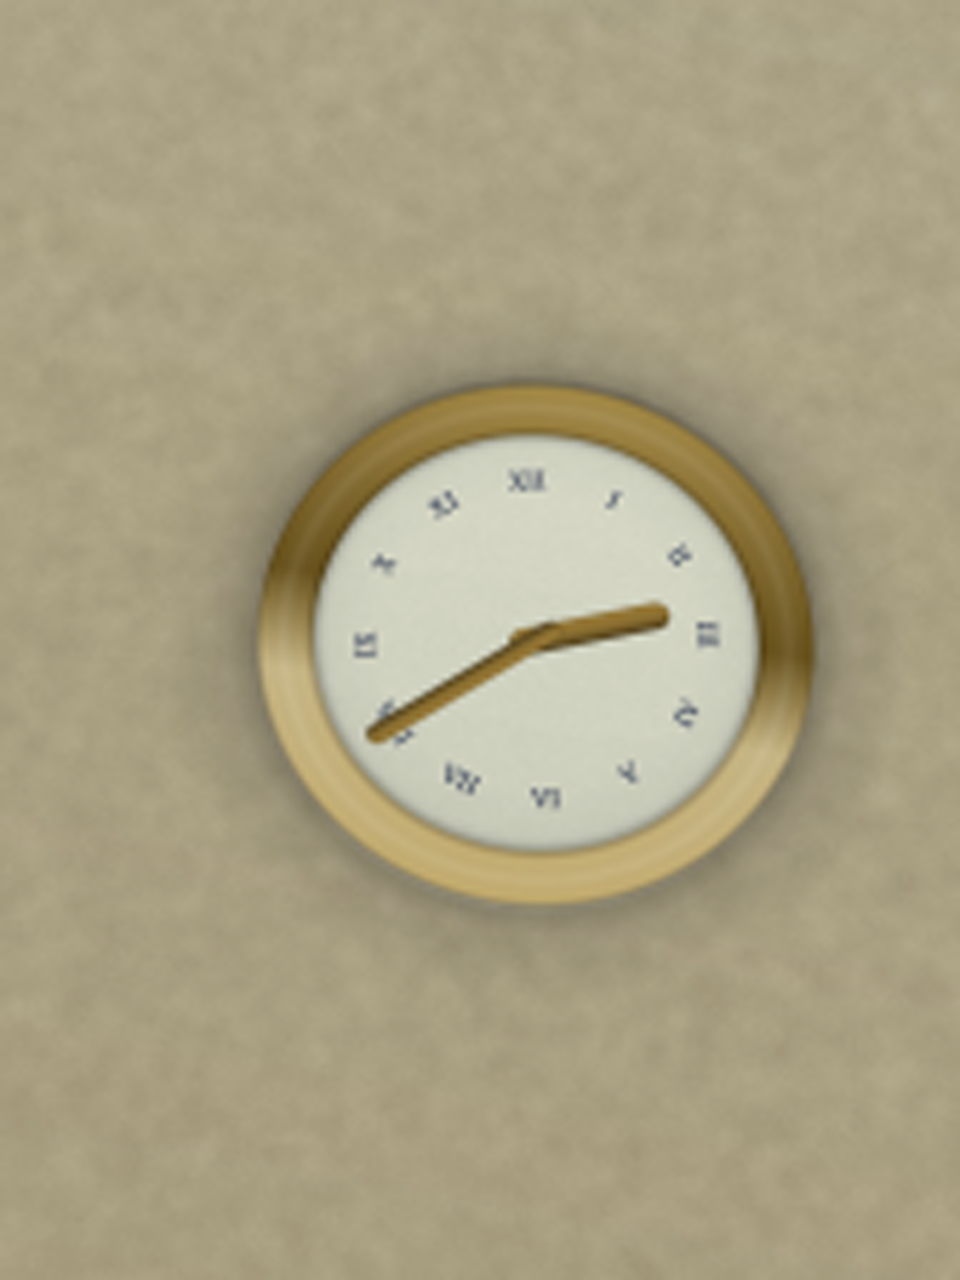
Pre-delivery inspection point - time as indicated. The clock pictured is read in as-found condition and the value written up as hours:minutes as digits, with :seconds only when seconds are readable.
2:40
